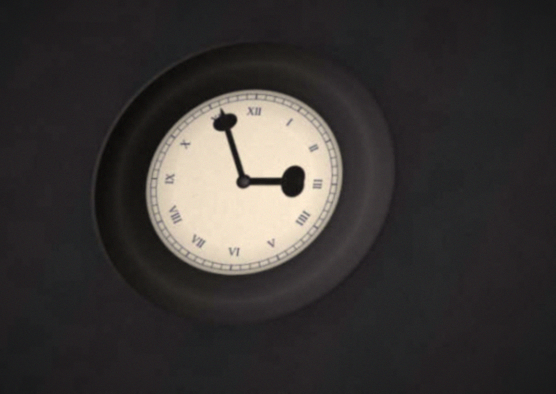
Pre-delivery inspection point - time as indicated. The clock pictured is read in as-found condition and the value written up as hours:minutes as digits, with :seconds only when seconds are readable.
2:56
